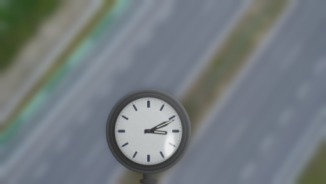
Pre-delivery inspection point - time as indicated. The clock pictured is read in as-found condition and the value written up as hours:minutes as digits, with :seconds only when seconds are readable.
3:11
